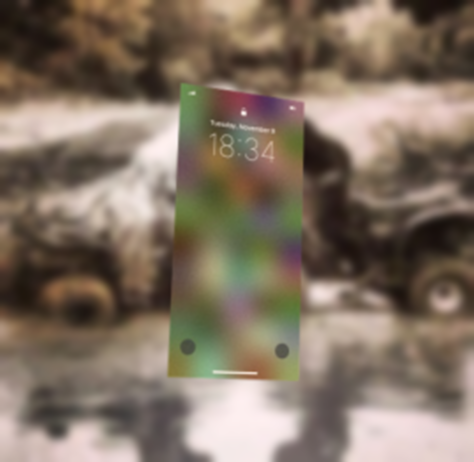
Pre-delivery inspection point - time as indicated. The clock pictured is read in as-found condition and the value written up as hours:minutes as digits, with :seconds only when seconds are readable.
18:34
